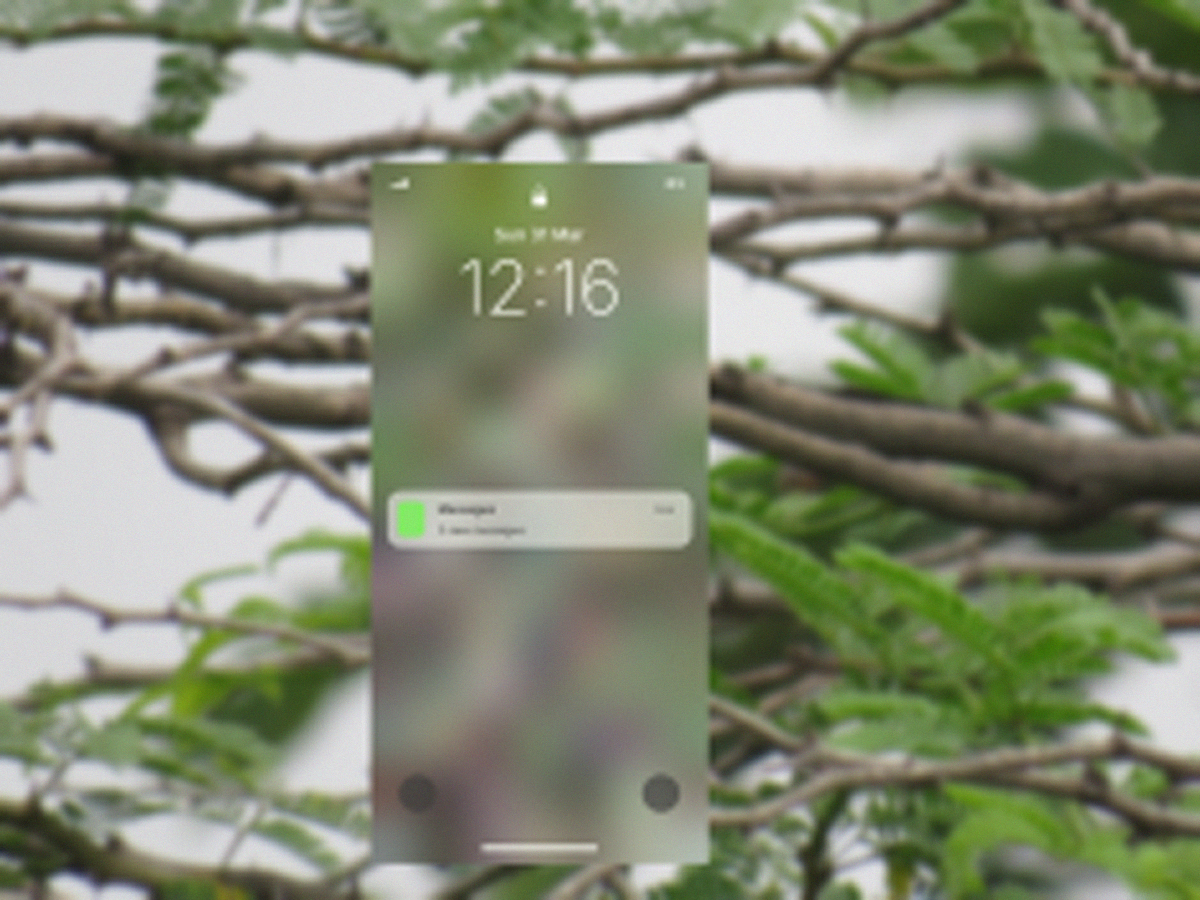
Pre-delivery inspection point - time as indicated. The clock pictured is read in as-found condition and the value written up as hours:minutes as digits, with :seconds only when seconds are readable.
12:16
